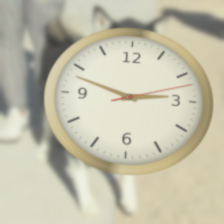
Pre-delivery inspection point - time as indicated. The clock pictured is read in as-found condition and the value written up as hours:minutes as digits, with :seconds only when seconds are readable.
2:48:12
